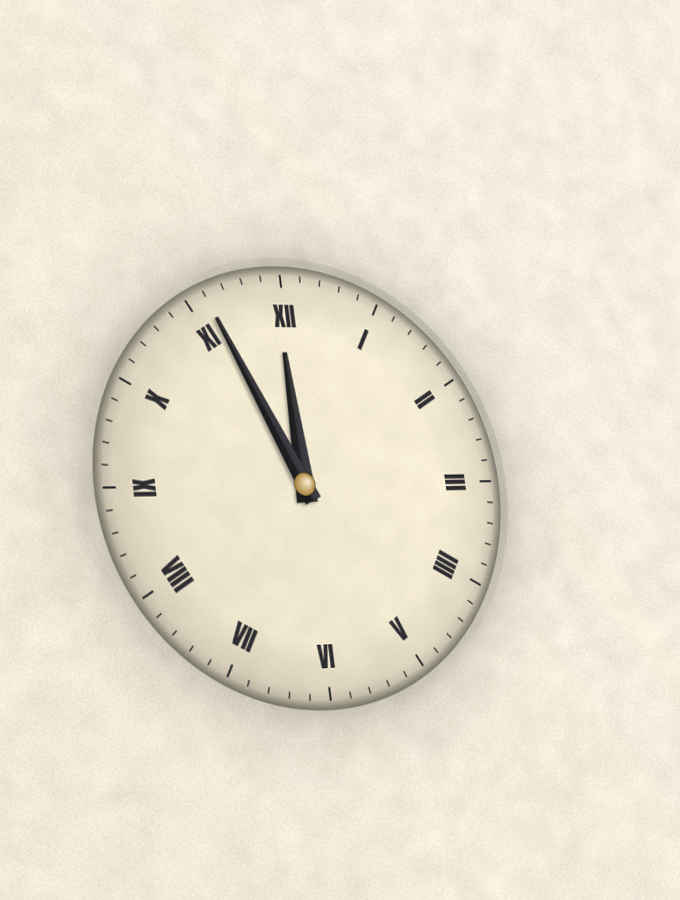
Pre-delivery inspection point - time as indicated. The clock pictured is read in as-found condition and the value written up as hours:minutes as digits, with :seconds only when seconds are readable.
11:56
